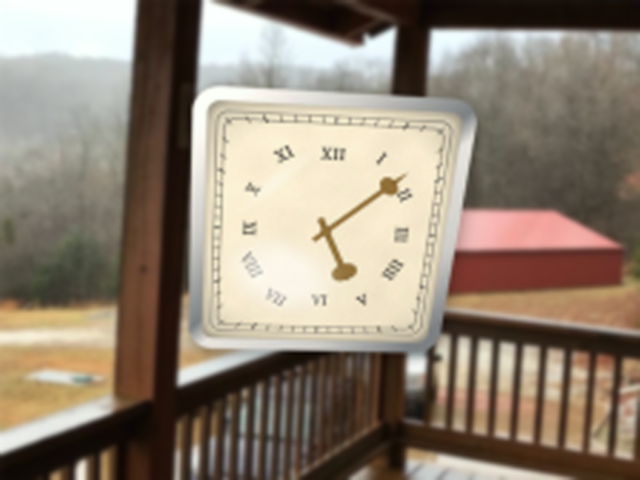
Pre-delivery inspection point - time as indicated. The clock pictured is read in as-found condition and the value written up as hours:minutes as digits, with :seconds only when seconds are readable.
5:08
